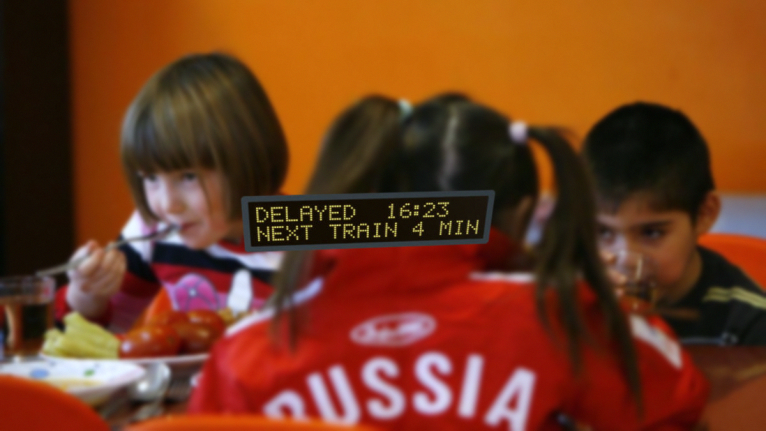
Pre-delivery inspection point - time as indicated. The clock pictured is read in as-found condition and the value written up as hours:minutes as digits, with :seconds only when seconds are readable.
16:23
